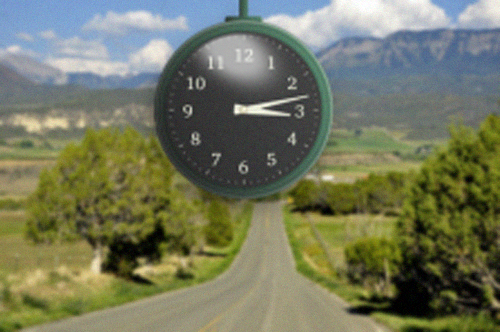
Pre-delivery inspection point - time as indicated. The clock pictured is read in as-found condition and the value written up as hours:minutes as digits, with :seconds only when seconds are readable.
3:13
